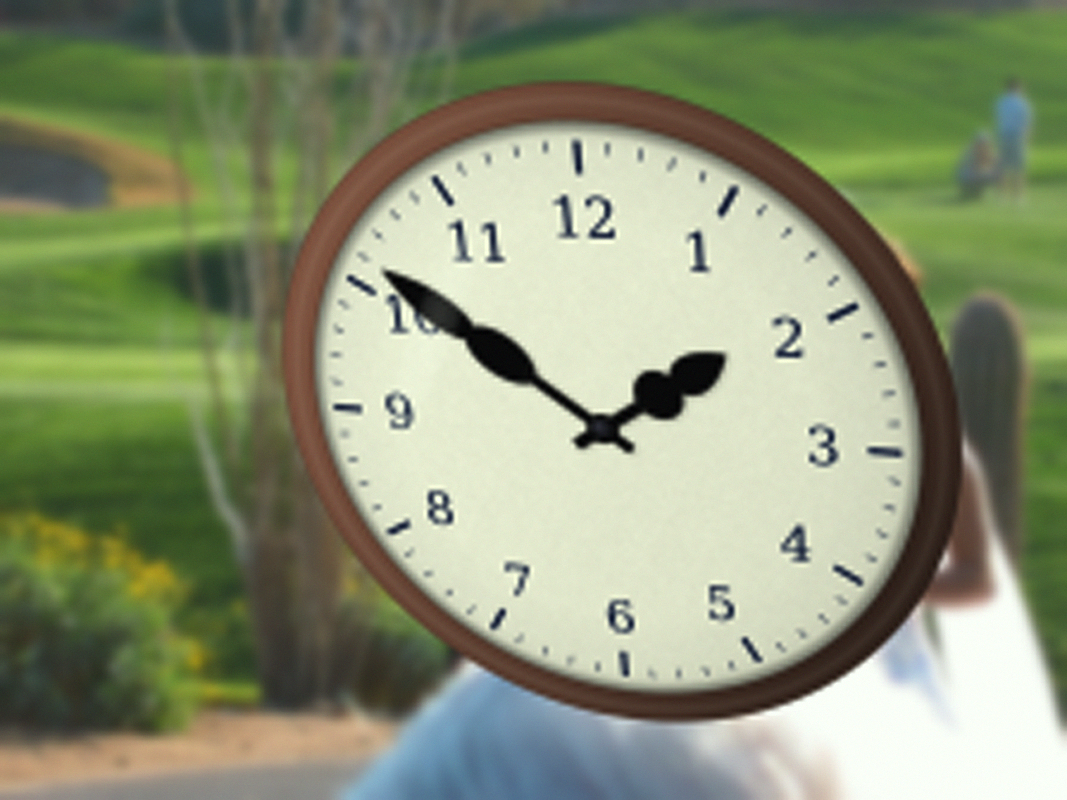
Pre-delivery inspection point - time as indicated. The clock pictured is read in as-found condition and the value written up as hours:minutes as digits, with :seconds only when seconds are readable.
1:51
